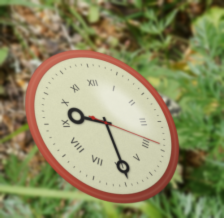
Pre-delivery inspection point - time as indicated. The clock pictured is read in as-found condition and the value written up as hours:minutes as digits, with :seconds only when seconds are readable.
9:29:19
